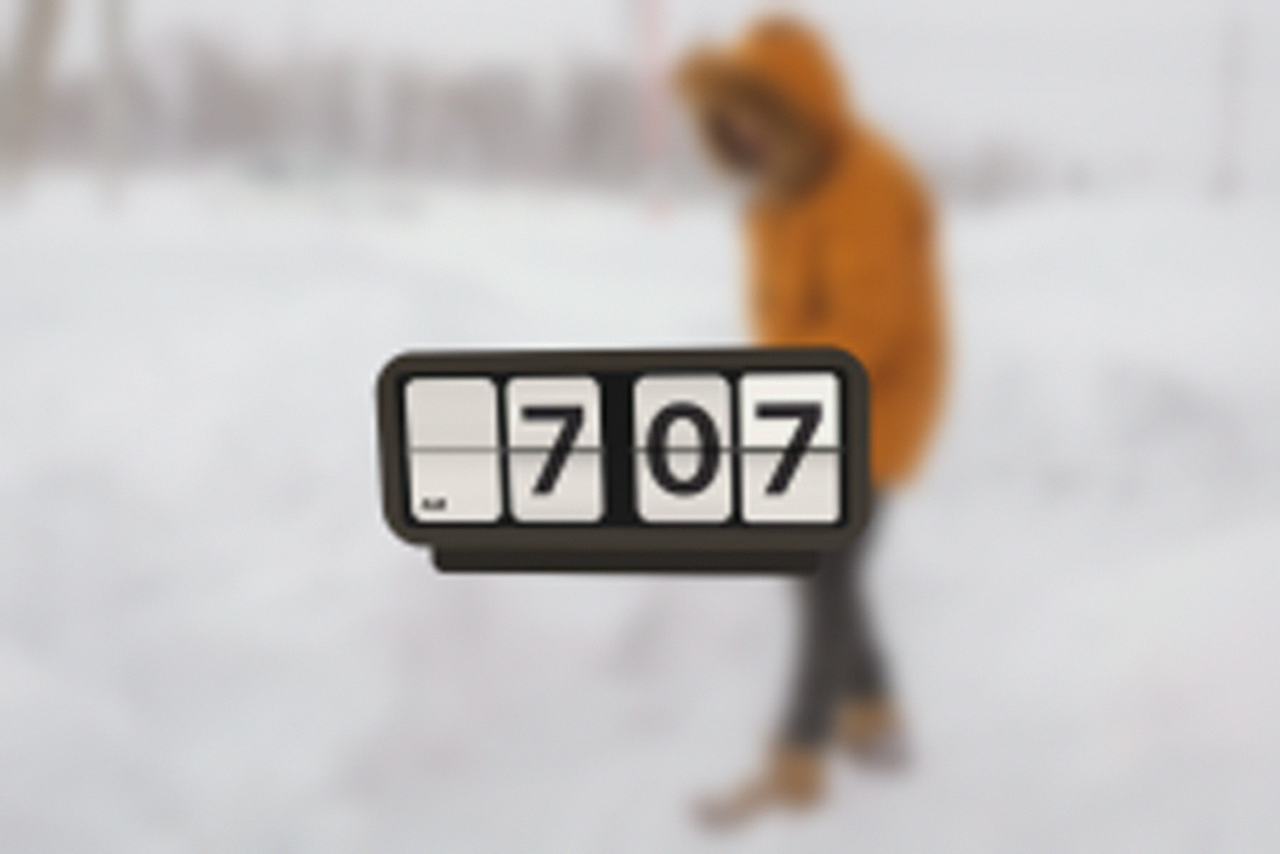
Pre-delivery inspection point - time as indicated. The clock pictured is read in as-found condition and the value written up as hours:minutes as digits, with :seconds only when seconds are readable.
7:07
